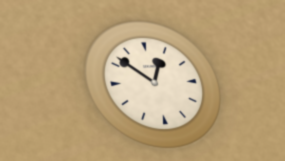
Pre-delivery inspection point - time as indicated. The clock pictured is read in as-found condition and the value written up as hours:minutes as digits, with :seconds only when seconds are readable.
12:52
